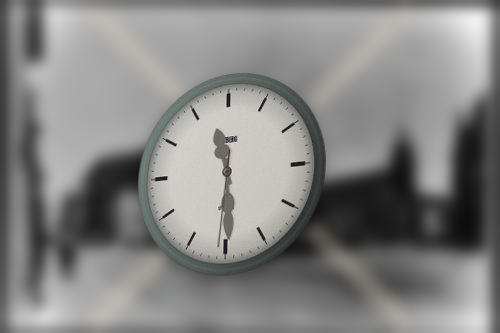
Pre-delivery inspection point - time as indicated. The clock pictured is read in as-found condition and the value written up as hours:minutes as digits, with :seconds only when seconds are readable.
11:29:31
